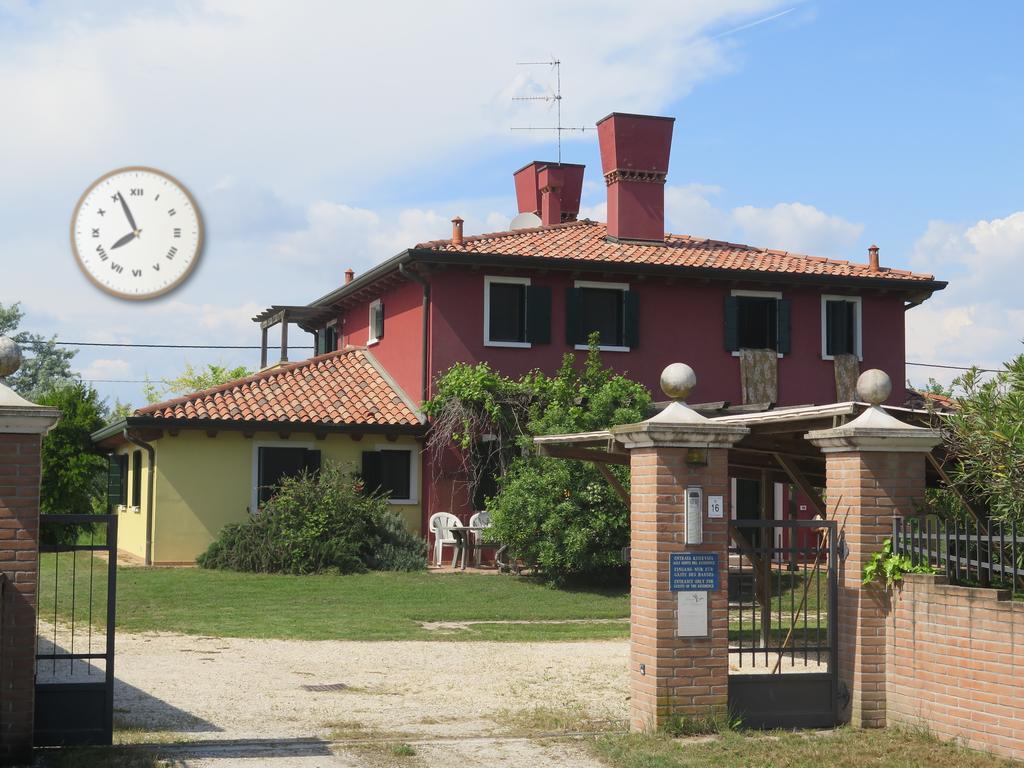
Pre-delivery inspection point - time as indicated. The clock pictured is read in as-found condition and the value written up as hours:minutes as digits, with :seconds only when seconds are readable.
7:56
